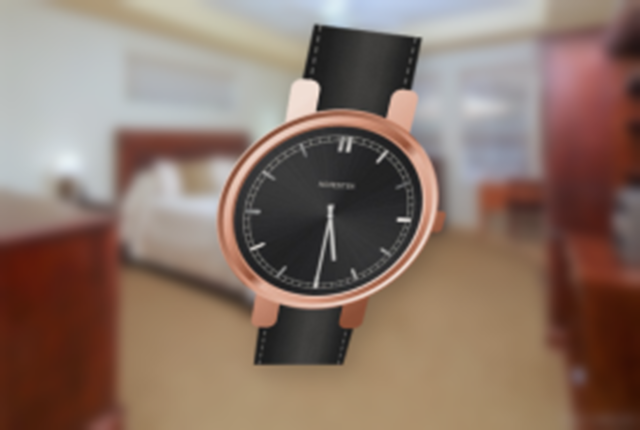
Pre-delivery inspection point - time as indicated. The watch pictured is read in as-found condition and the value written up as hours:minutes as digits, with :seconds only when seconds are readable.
5:30
